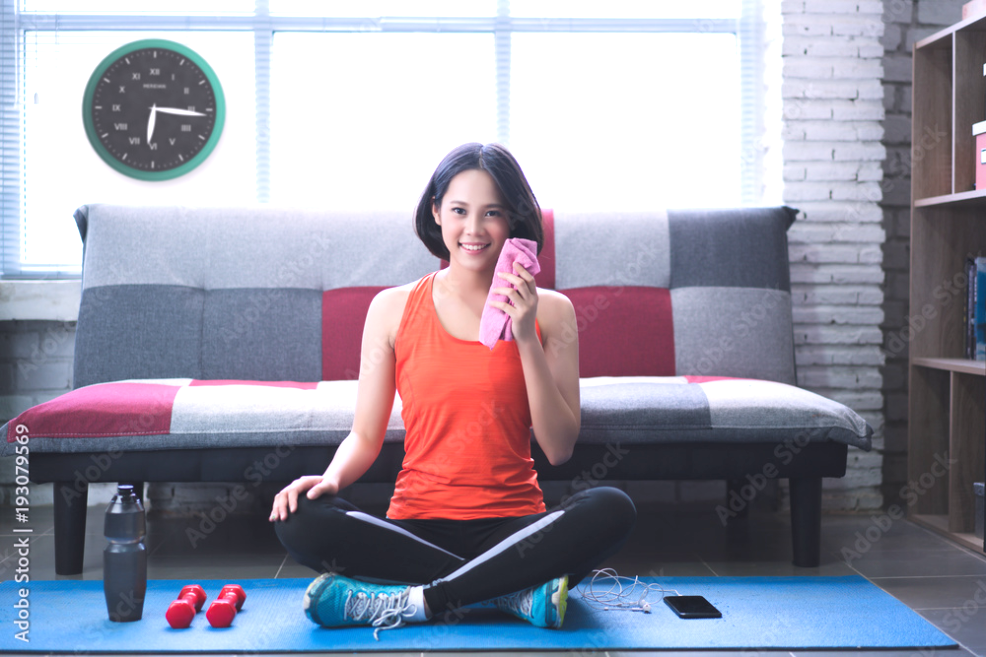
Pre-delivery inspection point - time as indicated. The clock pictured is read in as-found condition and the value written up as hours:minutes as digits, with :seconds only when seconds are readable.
6:16
